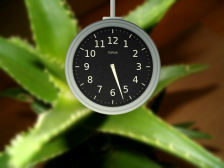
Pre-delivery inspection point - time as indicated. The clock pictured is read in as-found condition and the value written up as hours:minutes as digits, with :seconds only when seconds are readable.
5:27
